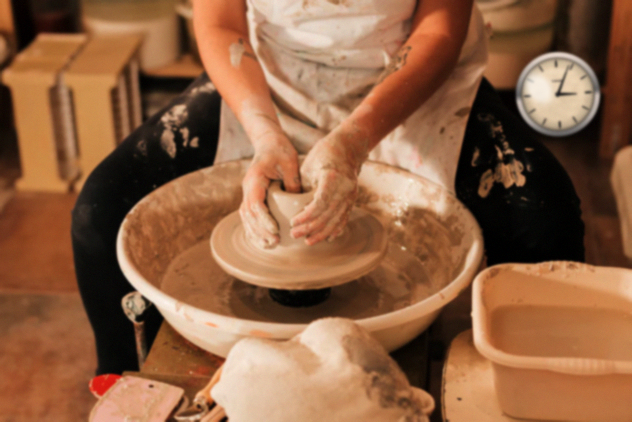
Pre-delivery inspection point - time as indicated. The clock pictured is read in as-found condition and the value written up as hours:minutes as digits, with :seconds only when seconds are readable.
3:04
